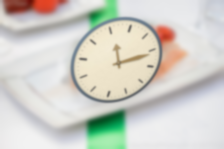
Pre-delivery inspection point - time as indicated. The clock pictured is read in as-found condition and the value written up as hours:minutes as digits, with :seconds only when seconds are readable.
11:11
